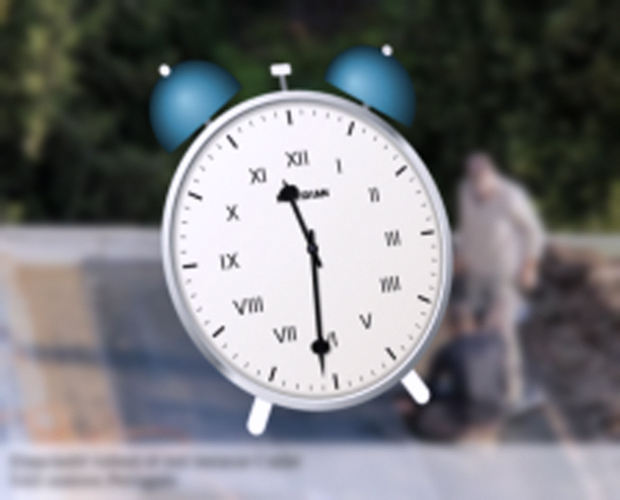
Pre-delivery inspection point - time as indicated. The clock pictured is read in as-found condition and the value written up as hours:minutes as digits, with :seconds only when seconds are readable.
11:31
